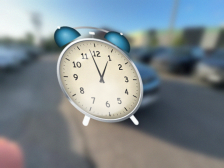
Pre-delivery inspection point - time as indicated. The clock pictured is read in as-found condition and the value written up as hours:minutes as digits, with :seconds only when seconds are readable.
12:58
